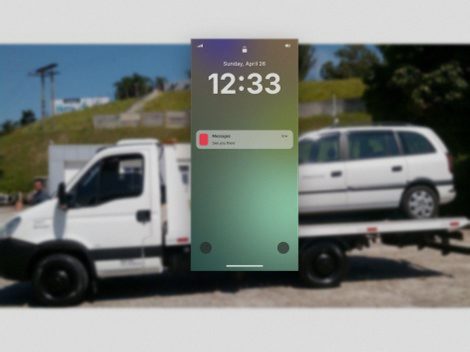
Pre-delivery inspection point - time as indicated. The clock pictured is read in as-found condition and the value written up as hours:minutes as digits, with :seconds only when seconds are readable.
12:33
